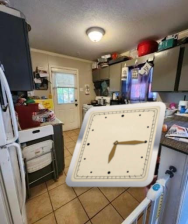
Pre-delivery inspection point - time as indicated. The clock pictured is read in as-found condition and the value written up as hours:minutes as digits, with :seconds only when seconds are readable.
6:15
